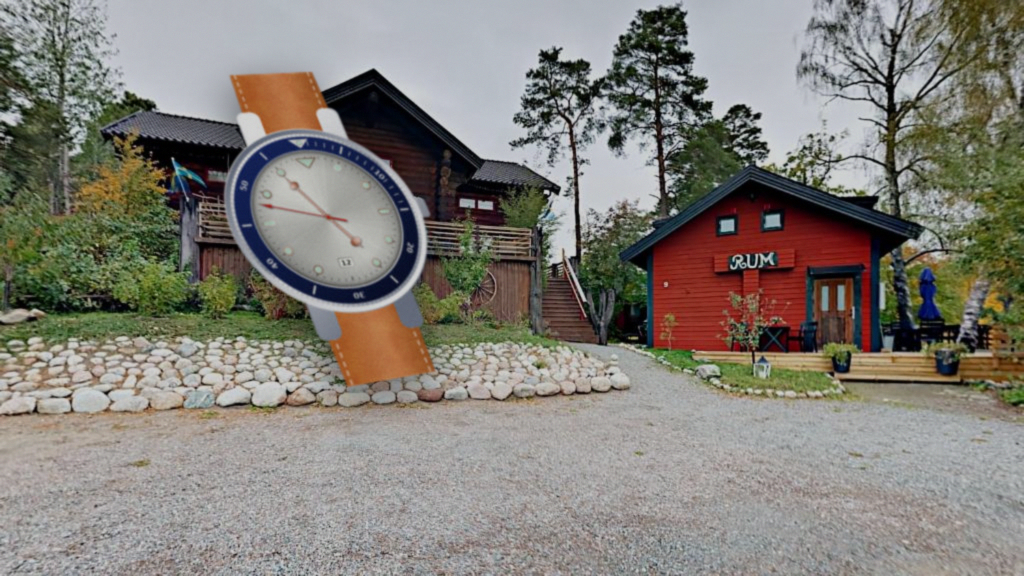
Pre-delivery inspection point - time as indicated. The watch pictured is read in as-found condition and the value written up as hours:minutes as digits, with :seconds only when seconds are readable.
4:54:48
